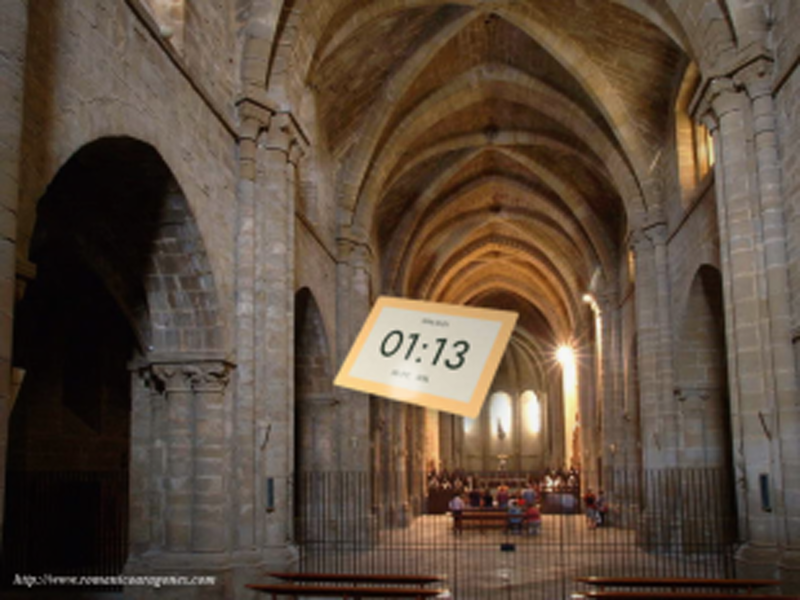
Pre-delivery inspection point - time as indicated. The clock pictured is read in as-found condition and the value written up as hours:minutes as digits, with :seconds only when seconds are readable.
1:13
